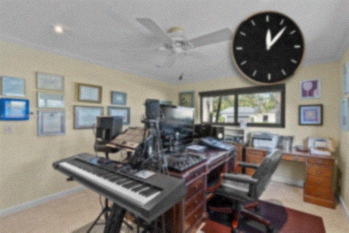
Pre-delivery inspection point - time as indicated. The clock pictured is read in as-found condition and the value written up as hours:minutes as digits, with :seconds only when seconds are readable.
12:07
